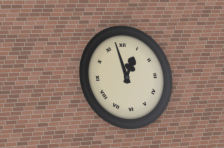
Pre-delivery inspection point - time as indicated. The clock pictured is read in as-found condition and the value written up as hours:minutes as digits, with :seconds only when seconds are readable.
12:58
